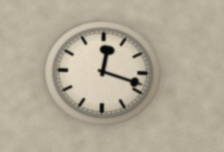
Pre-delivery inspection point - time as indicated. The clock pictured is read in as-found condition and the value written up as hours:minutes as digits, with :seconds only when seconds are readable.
12:18
